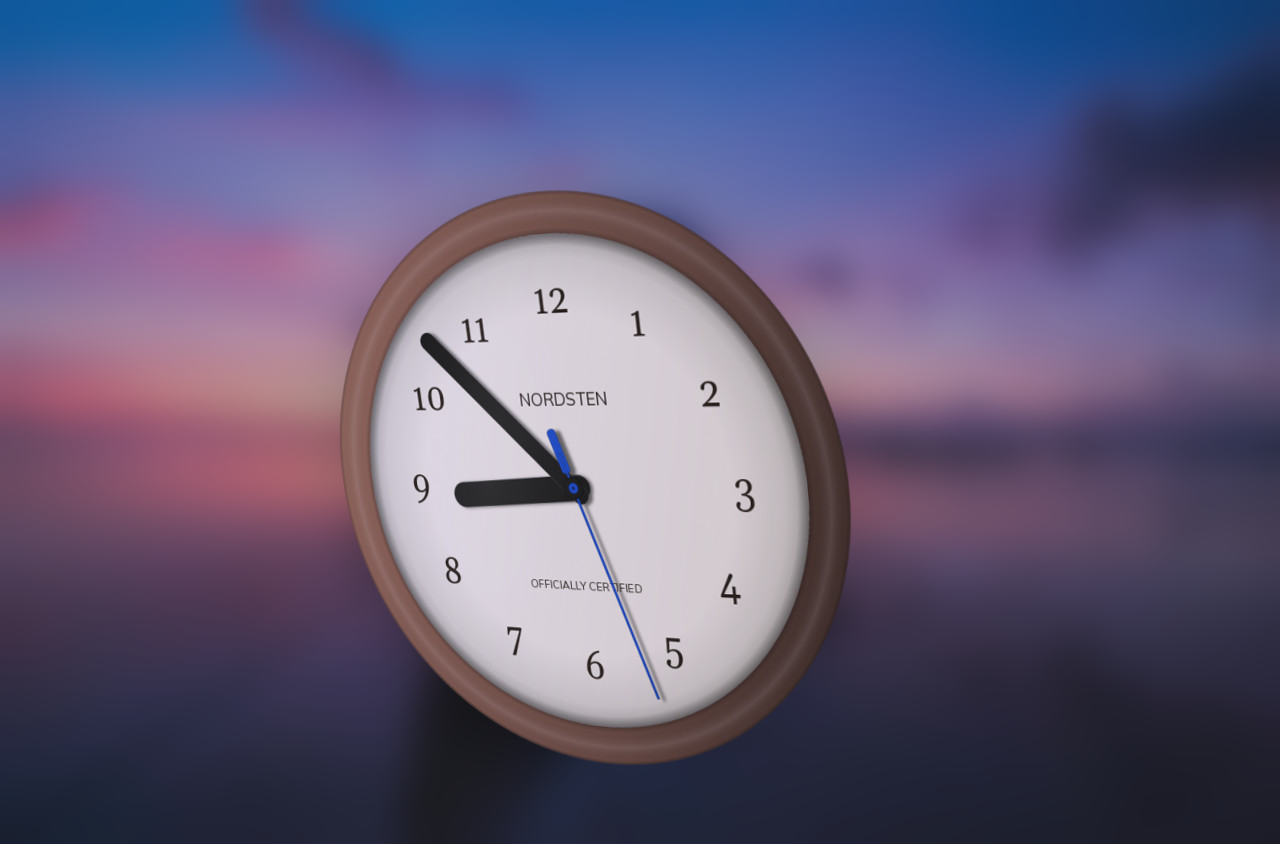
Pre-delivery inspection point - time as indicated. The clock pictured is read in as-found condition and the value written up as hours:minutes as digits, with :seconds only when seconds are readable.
8:52:27
